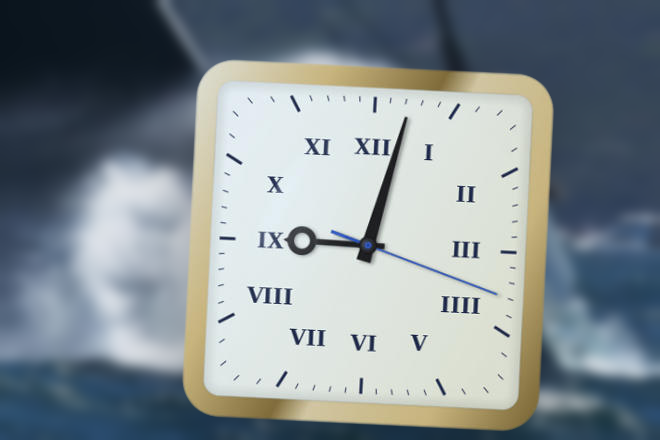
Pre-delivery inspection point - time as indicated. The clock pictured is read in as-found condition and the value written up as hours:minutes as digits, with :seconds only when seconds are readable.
9:02:18
